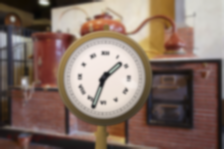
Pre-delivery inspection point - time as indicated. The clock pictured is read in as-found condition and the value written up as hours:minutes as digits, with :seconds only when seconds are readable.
1:33
